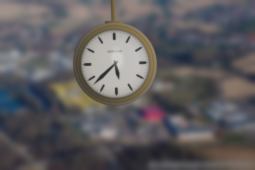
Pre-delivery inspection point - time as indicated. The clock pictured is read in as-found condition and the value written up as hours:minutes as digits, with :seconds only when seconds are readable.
5:38
